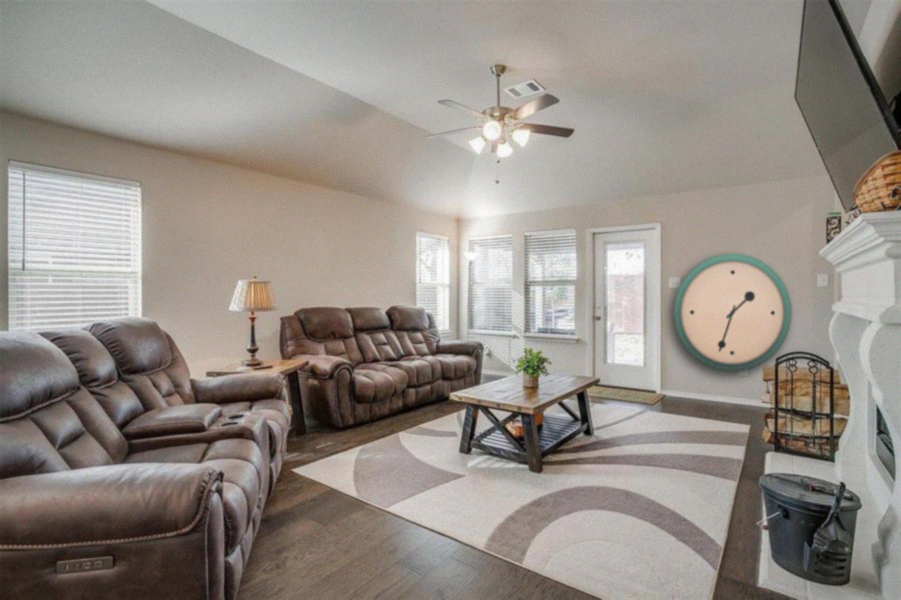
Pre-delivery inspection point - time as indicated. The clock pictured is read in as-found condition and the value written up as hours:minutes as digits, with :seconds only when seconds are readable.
1:33
